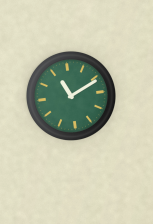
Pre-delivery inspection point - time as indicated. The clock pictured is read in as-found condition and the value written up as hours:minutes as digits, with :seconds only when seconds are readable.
11:11
